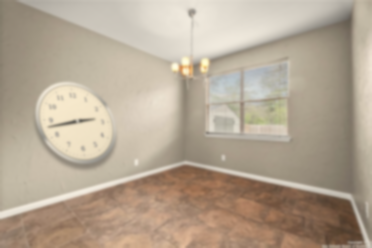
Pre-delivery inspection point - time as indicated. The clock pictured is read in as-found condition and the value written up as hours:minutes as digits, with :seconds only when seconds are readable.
2:43
